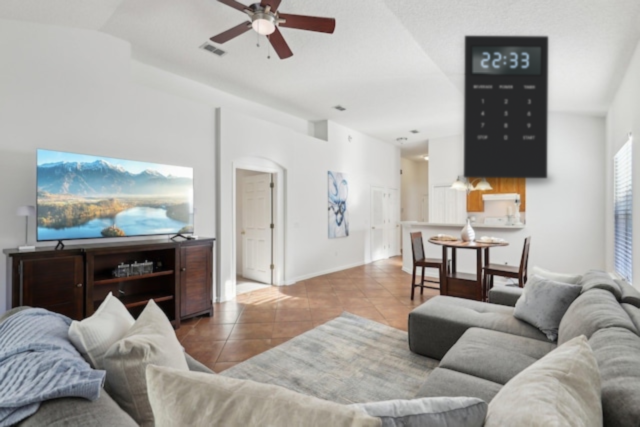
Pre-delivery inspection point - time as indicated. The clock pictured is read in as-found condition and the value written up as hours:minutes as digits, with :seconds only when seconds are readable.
22:33
